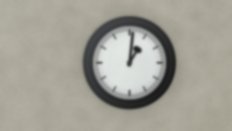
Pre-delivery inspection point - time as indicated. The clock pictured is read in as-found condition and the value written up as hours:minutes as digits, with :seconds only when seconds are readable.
1:01
